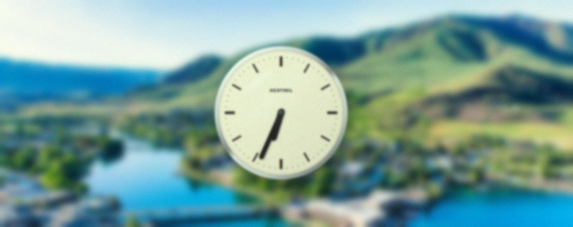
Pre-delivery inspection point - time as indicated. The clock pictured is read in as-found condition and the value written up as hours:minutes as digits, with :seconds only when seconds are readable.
6:34
